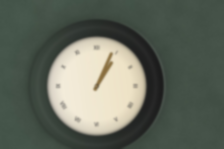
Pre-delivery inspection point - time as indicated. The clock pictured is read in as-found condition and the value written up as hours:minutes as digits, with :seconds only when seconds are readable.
1:04
